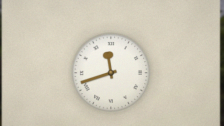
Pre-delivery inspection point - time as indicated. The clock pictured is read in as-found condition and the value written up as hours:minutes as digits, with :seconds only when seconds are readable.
11:42
